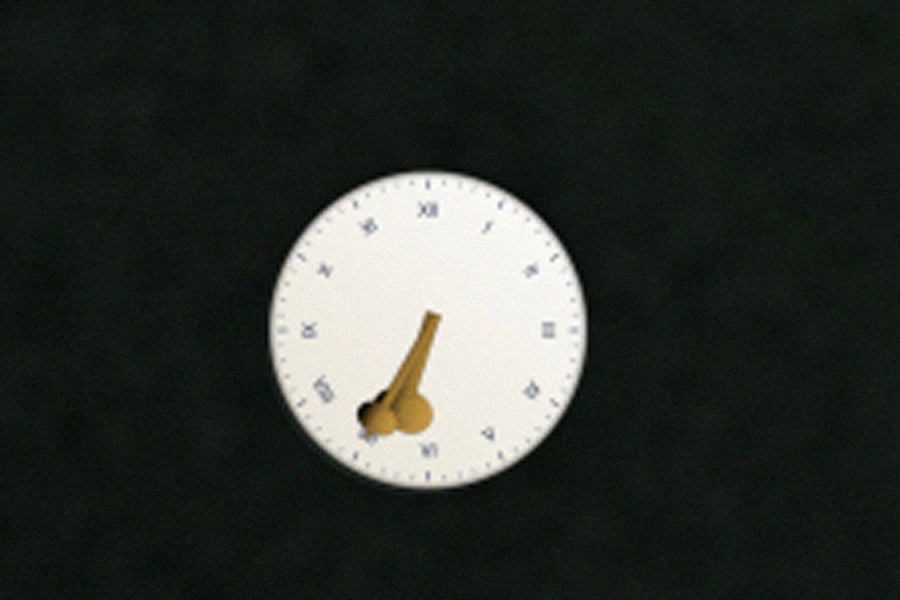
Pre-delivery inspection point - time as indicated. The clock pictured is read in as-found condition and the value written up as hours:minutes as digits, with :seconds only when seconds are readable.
6:35
